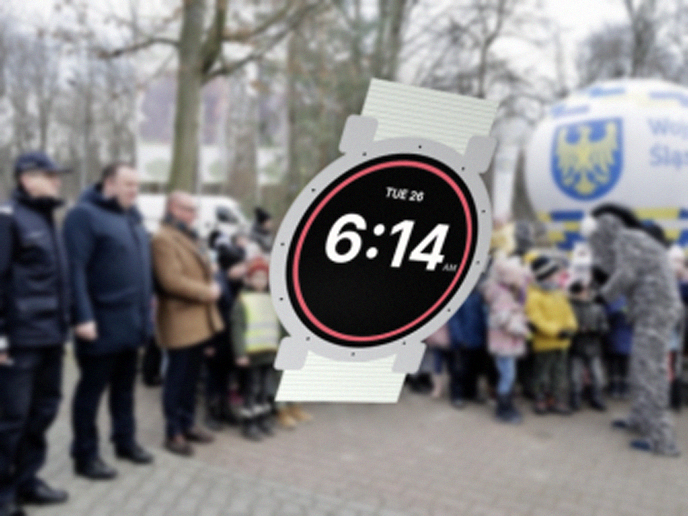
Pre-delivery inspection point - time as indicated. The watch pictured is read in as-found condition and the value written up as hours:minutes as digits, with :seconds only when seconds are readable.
6:14
